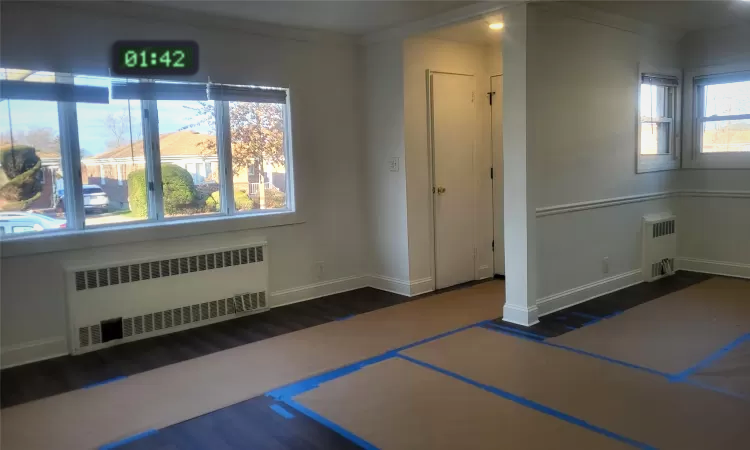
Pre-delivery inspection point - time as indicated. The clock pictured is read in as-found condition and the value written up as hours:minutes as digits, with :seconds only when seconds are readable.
1:42
